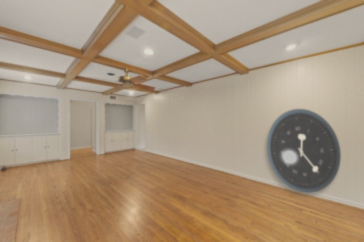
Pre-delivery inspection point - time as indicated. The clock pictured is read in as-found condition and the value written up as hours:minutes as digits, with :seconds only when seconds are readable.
12:24
